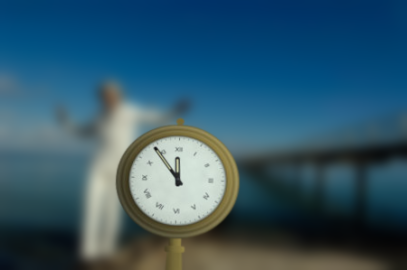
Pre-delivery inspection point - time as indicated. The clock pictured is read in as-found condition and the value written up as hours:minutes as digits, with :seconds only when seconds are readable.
11:54
